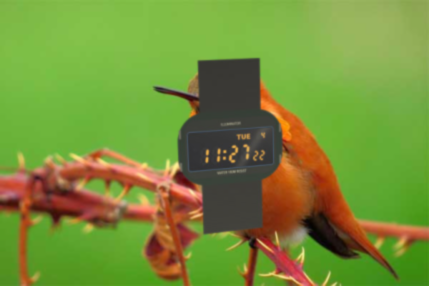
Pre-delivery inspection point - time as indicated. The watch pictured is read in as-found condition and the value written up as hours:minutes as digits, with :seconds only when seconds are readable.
11:27:22
